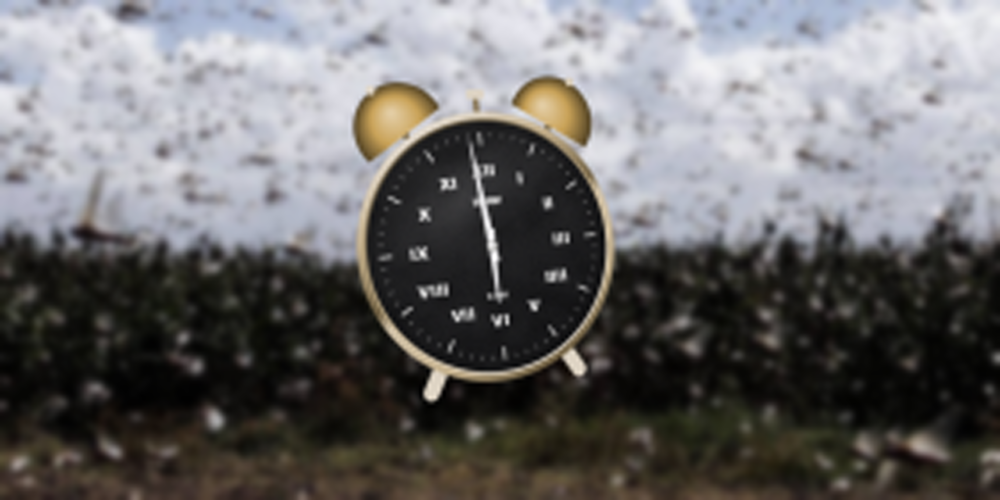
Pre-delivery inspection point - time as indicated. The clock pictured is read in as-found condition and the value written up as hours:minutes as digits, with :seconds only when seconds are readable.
5:59
